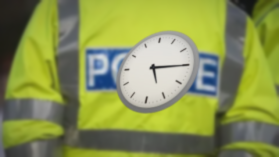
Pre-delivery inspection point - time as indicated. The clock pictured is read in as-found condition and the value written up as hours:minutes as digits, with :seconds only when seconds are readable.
5:15
